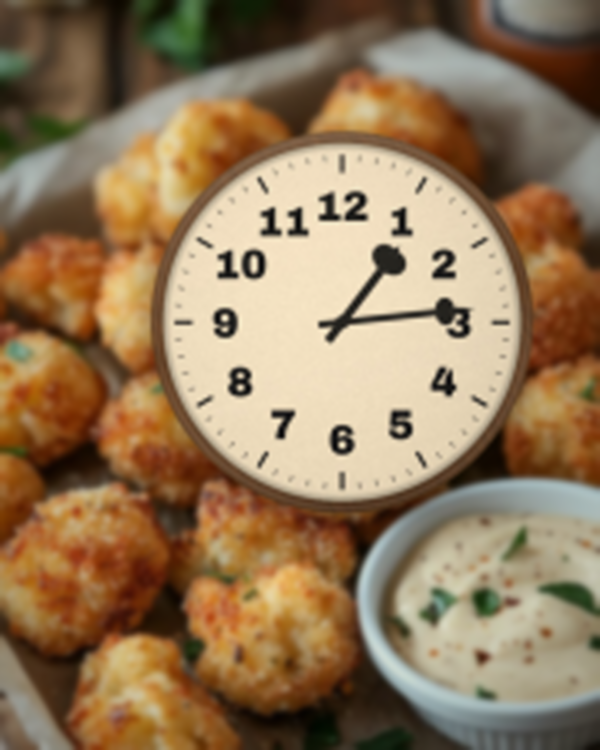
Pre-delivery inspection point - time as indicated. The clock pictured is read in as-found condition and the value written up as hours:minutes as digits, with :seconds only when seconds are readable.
1:14
